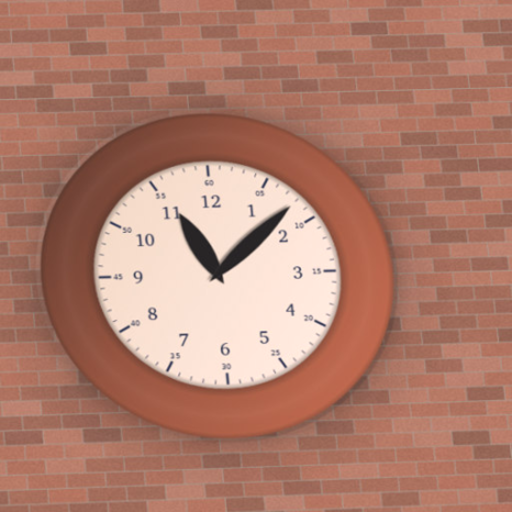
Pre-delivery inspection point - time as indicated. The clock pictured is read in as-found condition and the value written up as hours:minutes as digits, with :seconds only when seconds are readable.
11:08
